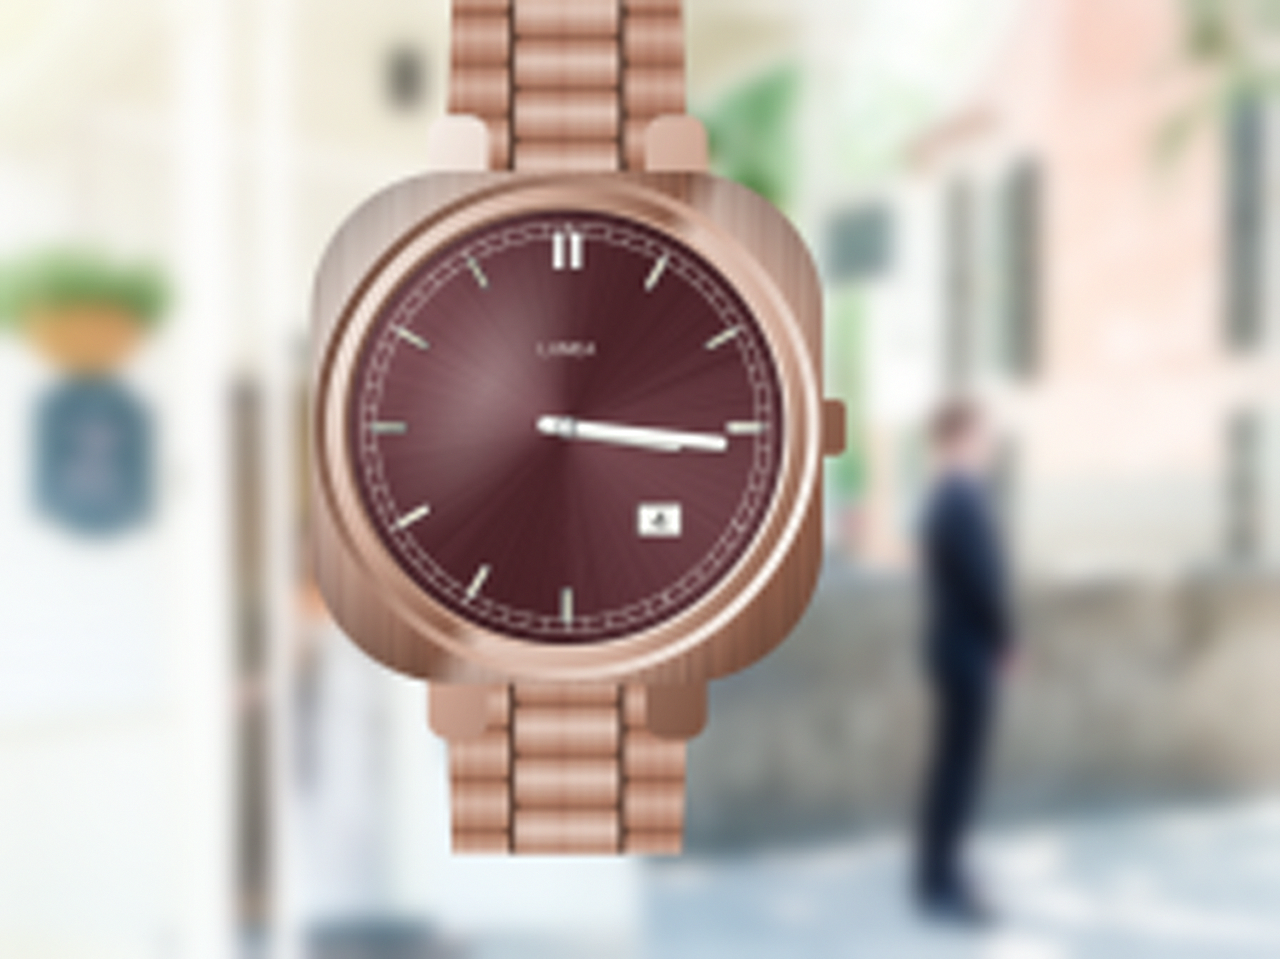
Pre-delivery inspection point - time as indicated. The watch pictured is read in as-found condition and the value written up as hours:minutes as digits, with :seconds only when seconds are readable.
3:16
